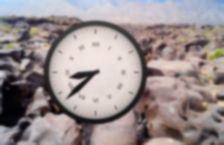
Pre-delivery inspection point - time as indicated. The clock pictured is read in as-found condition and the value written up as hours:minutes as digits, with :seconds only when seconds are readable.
8:38
